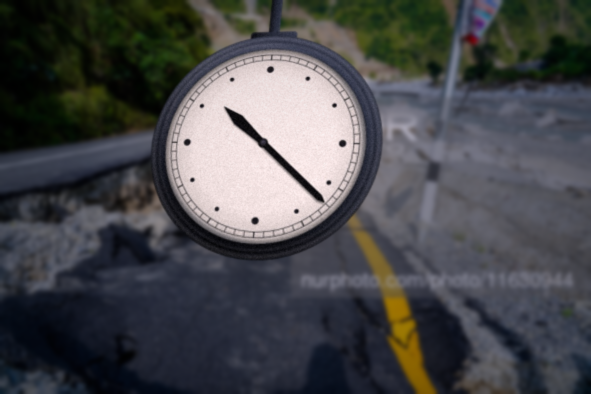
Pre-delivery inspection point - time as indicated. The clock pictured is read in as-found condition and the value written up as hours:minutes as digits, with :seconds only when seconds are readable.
10:22
